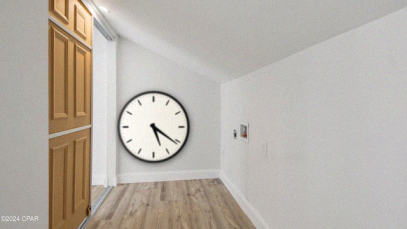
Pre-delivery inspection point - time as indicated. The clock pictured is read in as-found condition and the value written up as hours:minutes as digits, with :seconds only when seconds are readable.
5:21
